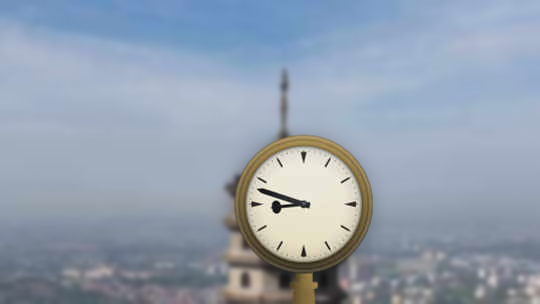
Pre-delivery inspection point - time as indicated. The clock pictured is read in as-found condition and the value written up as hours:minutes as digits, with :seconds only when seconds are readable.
8:48
